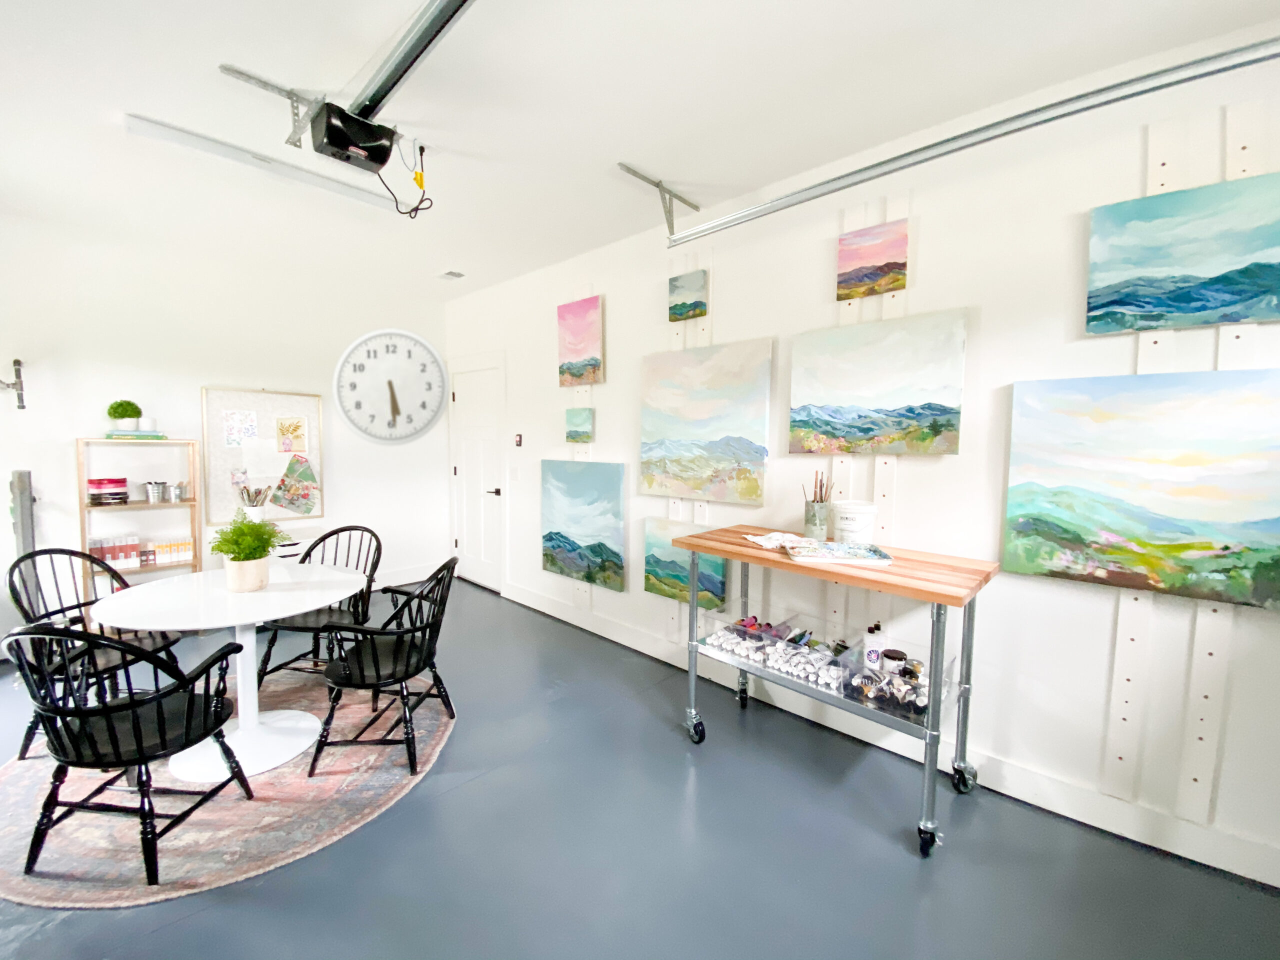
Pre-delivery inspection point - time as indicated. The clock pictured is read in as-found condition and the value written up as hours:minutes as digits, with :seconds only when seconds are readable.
5:29
